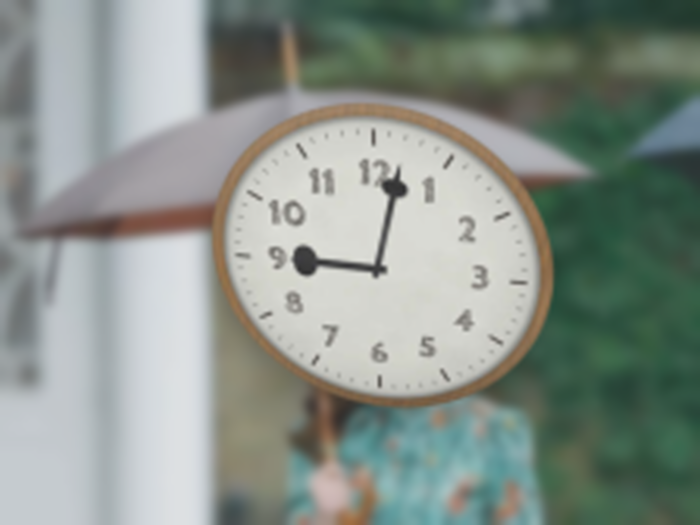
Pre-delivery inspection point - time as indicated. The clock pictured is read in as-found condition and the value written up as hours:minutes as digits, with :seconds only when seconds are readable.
9:02
